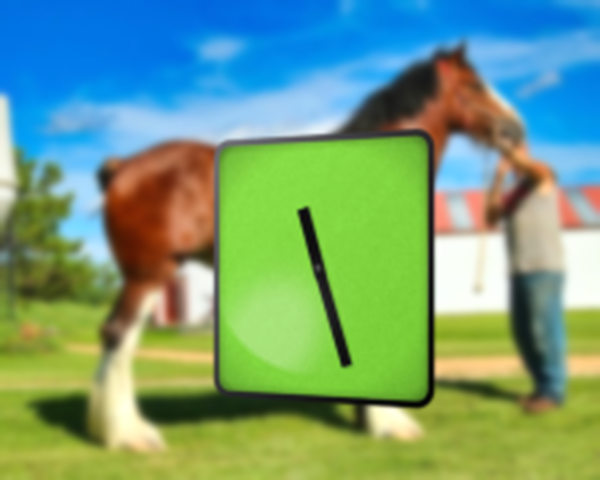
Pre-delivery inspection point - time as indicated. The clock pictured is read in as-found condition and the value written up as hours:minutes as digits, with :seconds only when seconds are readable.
11:27
